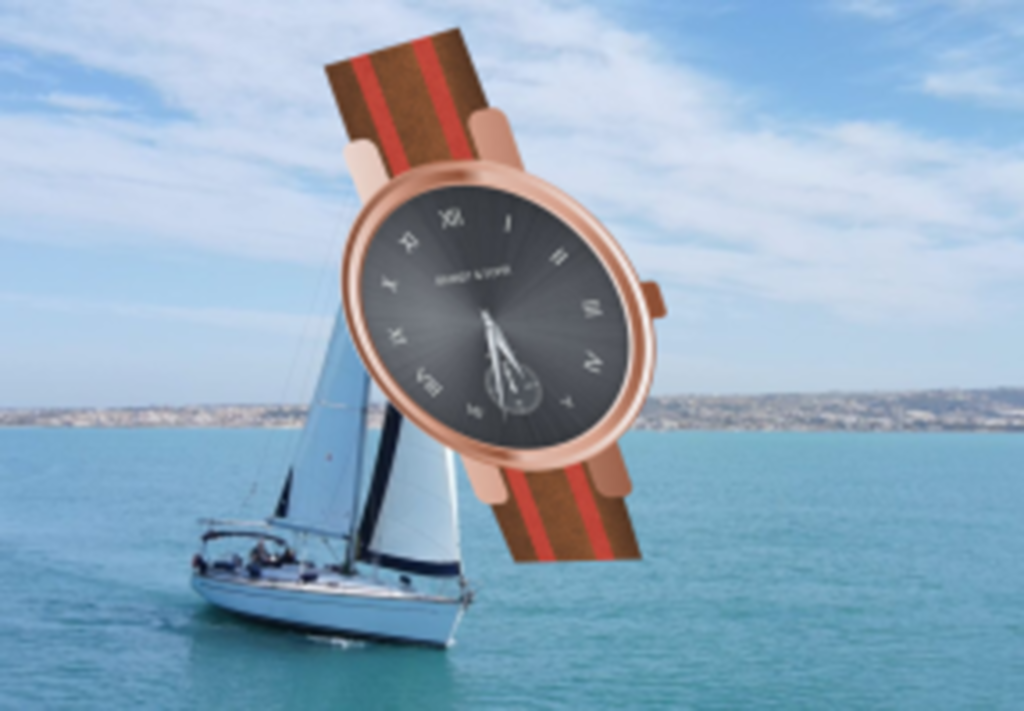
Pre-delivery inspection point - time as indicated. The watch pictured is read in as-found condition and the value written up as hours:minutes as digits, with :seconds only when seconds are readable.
5:32
